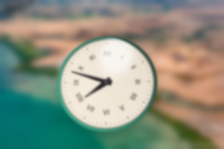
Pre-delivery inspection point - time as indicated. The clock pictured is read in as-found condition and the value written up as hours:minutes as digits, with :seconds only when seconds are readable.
7:48
